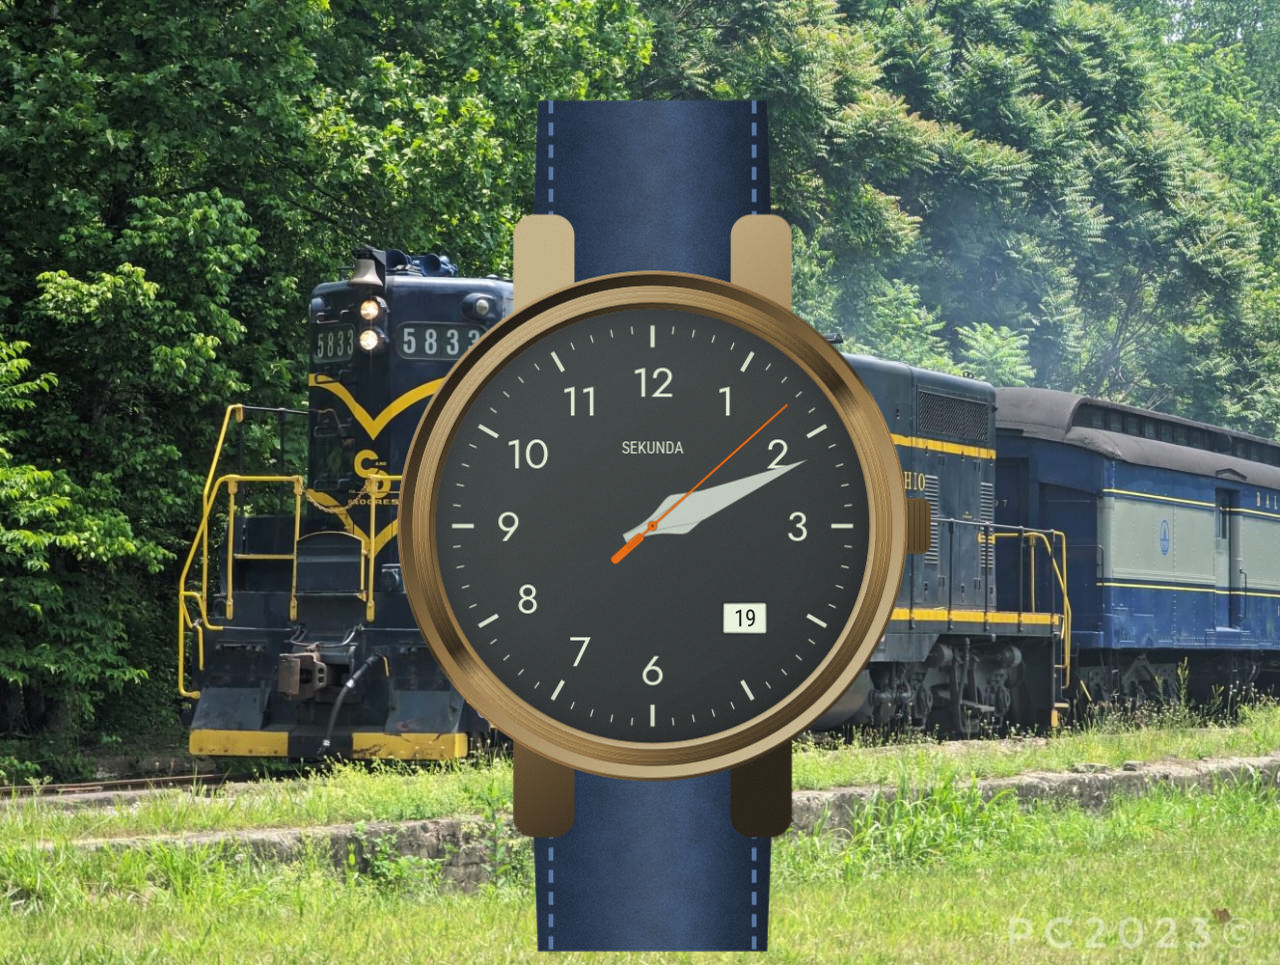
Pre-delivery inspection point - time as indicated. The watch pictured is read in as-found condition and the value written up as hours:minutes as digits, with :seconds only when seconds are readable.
2:11:08
